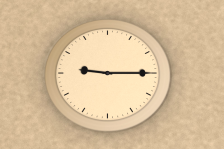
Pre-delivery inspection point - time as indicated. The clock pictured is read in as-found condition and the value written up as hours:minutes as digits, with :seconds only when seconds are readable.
9:15
